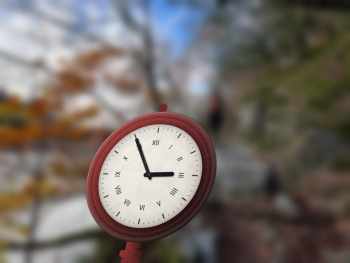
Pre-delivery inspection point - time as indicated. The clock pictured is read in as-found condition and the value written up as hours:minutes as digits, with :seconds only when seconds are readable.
2:55
